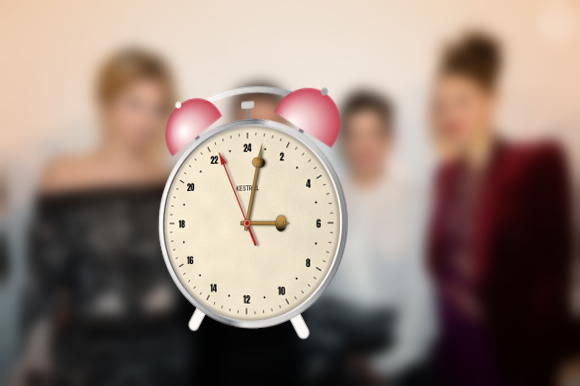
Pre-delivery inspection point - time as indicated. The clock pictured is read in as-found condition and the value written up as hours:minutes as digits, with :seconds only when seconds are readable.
6:01:56
